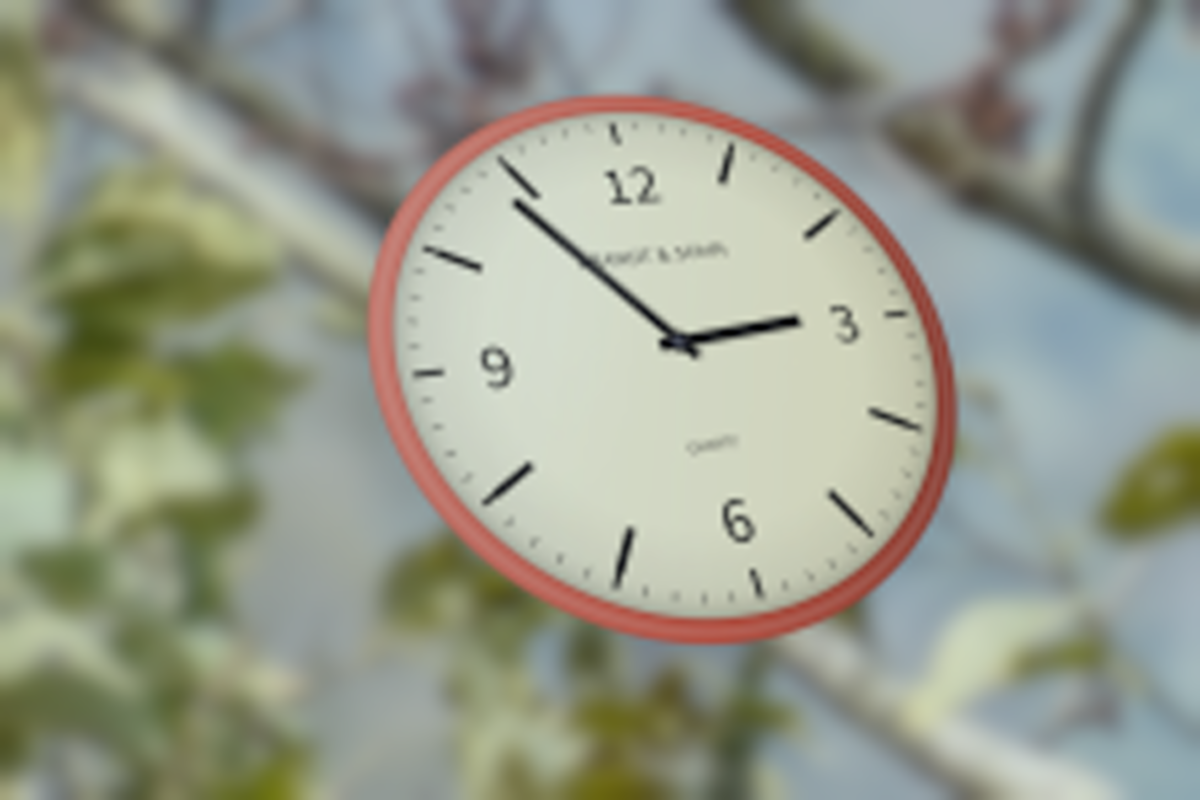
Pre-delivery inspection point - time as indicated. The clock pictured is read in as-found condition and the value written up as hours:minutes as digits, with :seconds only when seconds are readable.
2:54
